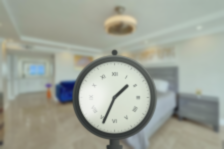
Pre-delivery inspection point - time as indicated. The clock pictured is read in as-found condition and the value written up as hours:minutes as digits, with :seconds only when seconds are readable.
1:34
